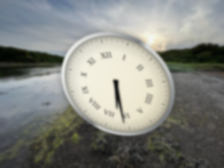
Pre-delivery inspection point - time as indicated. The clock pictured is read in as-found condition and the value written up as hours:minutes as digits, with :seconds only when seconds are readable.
6:31
